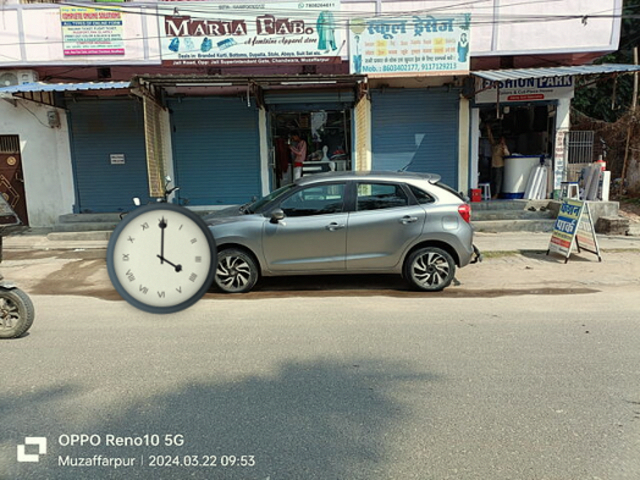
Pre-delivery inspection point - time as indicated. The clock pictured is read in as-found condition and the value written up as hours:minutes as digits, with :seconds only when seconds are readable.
4:00
